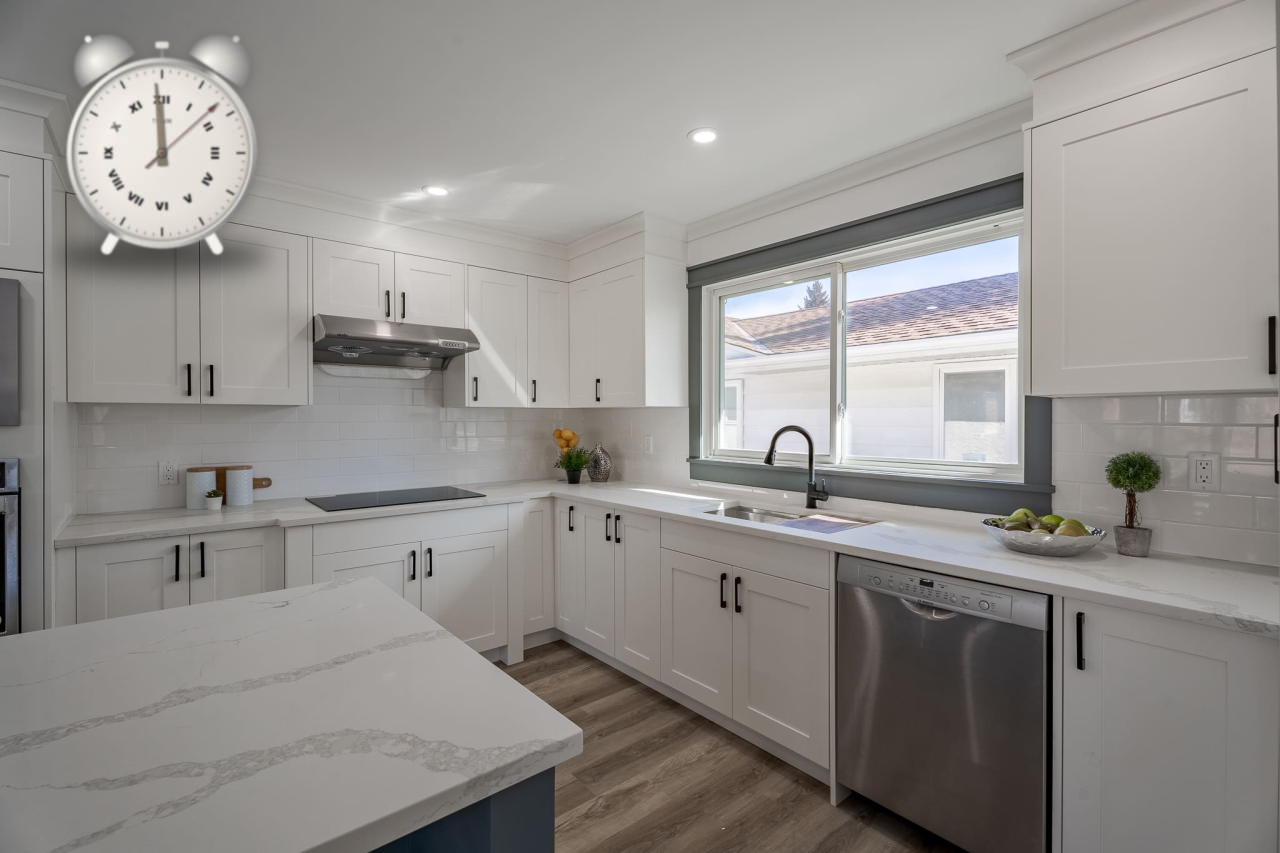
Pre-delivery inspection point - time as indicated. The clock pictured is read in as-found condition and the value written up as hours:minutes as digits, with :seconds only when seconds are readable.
11:59:08
